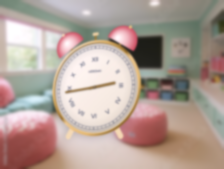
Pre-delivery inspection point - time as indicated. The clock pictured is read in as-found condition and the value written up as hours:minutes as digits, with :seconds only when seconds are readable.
2:44
